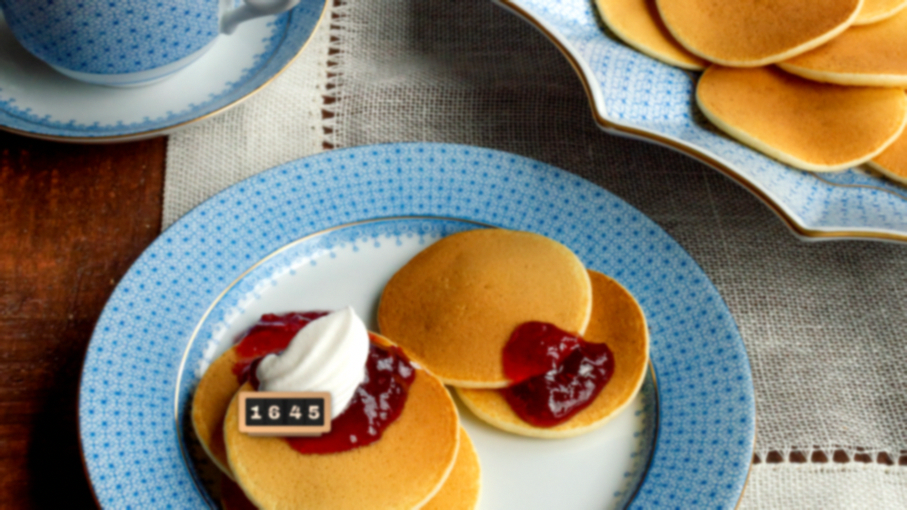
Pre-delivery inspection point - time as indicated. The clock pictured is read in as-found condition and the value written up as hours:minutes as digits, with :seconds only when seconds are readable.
16:45
